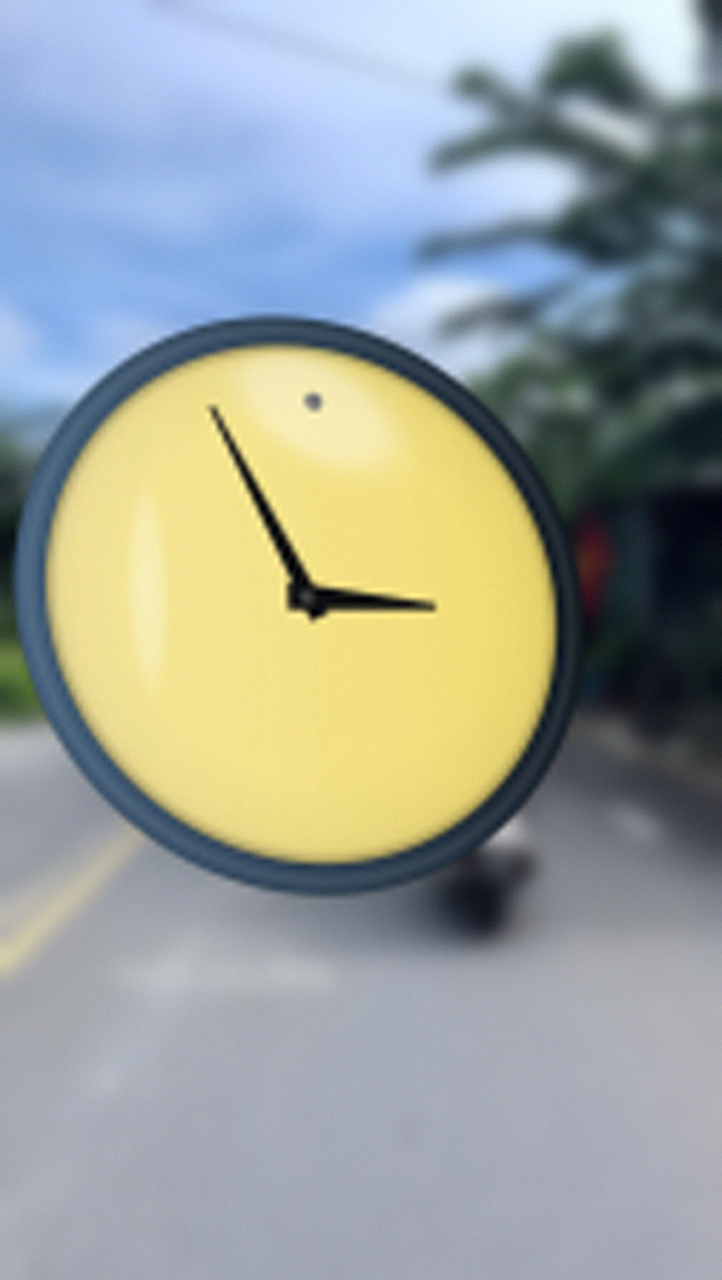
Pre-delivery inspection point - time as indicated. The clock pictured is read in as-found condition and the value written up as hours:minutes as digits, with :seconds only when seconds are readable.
2:55
